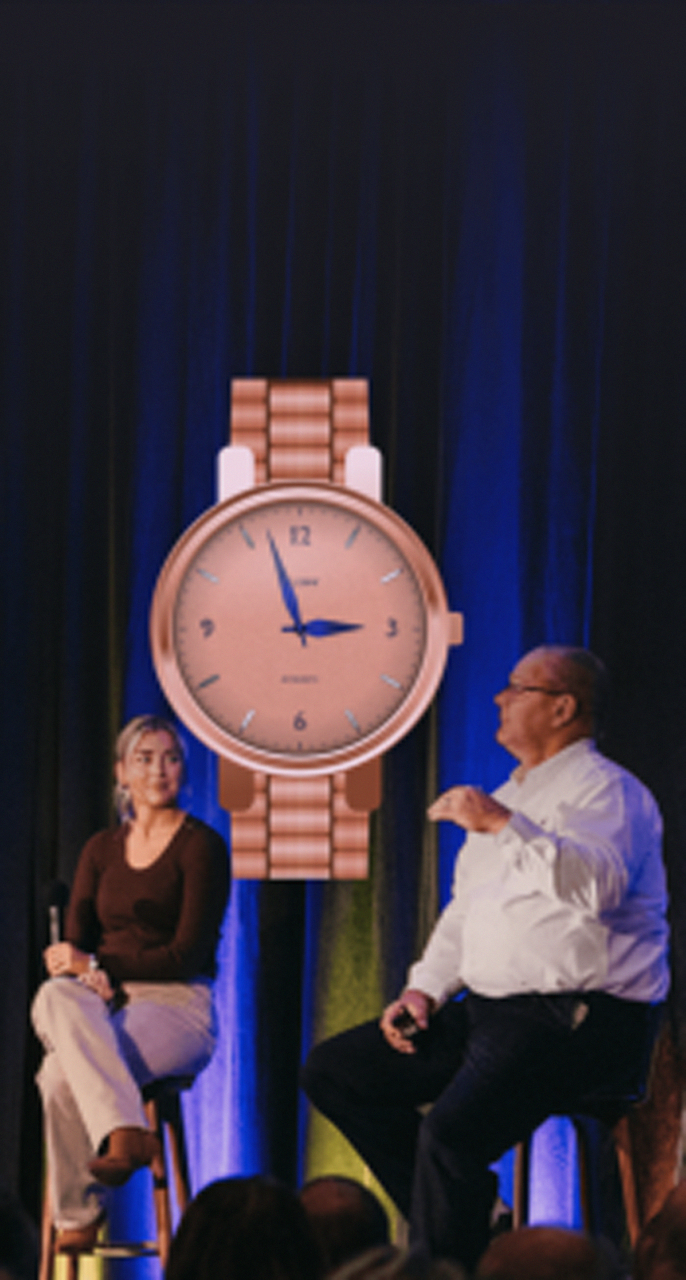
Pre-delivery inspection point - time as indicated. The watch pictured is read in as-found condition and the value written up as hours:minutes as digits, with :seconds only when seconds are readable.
2:57
